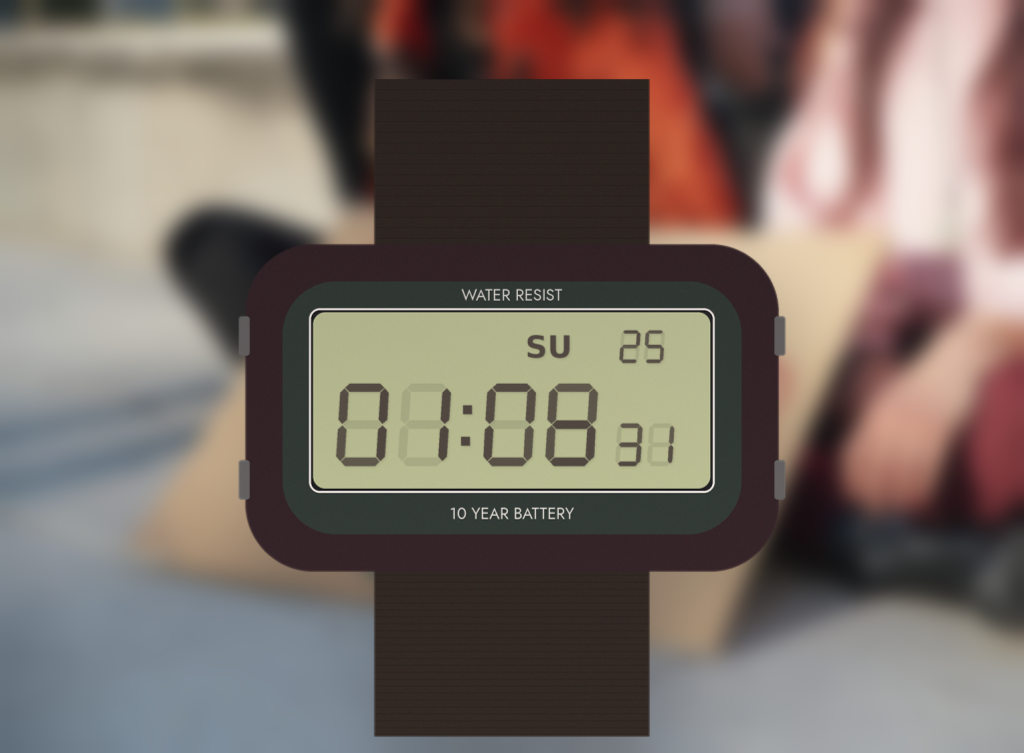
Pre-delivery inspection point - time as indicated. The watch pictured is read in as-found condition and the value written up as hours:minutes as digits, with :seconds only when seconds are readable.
1:08:31
